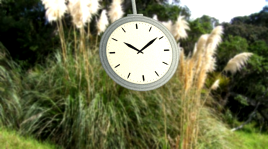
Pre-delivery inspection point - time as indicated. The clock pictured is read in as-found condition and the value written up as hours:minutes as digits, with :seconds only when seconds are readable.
10:09
